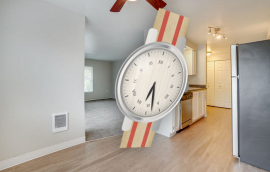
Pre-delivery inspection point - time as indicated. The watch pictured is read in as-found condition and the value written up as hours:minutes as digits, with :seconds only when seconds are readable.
6:28
